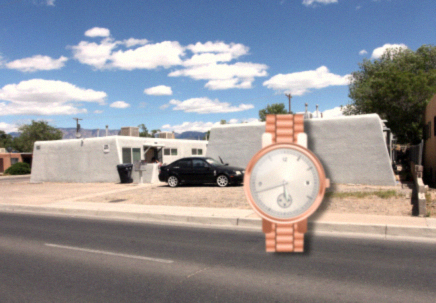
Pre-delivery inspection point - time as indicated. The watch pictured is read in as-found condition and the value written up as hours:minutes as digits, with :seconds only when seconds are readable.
5:42
